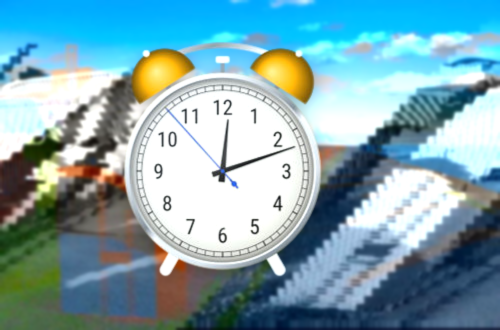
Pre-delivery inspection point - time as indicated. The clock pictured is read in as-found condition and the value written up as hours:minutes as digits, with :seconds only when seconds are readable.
12:11:53
